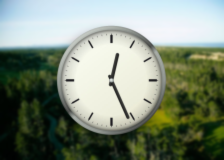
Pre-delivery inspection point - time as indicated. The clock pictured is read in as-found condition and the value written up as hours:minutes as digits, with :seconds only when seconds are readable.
12:26
